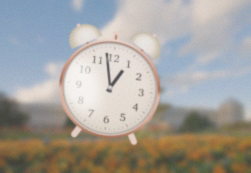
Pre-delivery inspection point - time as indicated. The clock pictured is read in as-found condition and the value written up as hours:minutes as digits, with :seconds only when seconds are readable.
12:58
